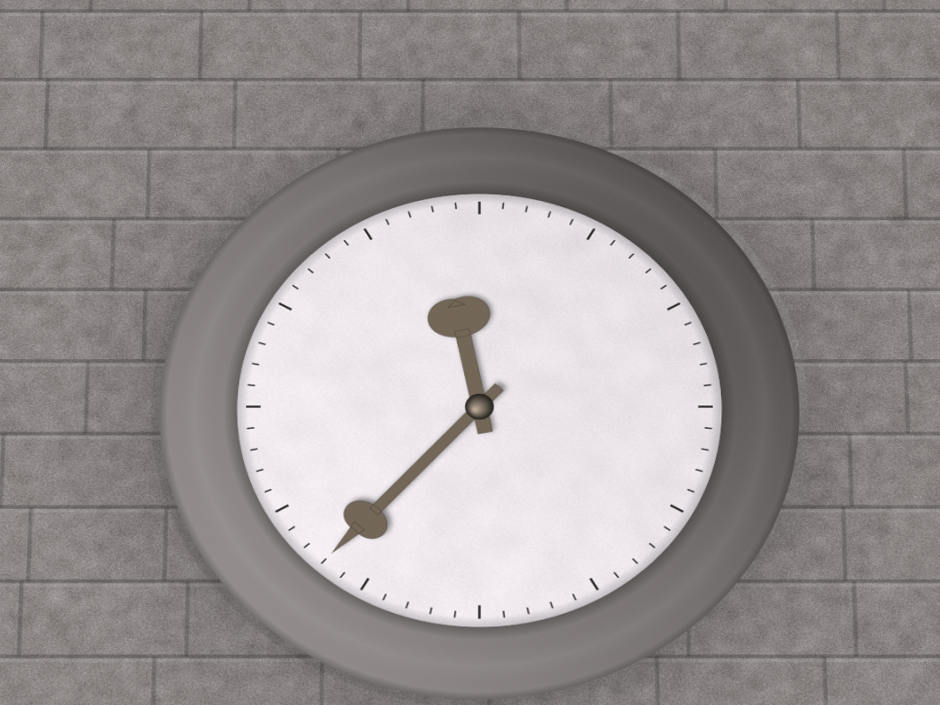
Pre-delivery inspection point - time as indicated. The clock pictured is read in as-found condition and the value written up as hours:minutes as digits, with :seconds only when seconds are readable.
11:37
